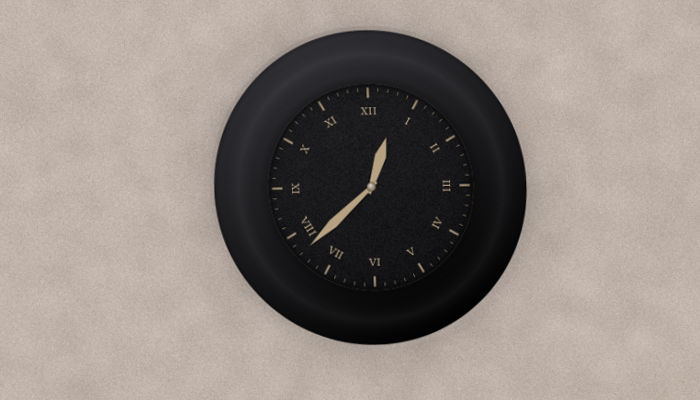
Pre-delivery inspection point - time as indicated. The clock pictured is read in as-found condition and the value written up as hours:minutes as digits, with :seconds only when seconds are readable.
12:38
